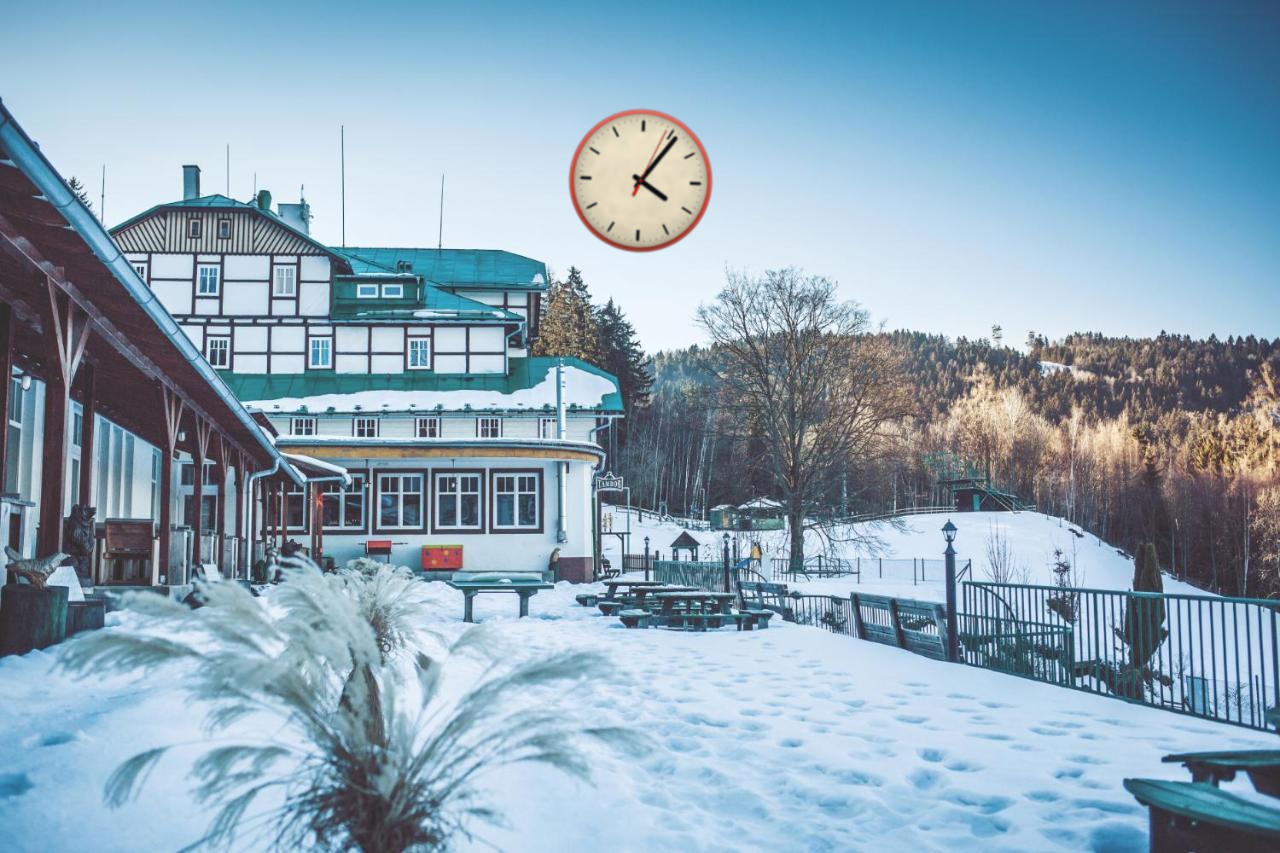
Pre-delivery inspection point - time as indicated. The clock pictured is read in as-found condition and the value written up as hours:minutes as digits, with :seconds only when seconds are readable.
4:06:04
